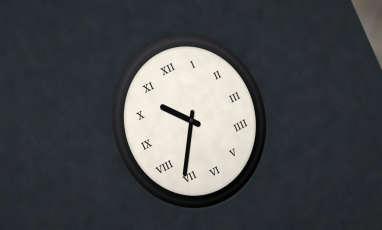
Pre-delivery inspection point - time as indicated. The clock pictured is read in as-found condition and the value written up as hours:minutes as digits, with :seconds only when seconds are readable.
10:36
